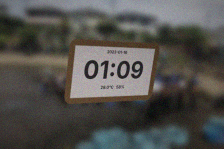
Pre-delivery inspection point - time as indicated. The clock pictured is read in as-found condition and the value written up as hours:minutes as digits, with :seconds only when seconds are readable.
1:09
